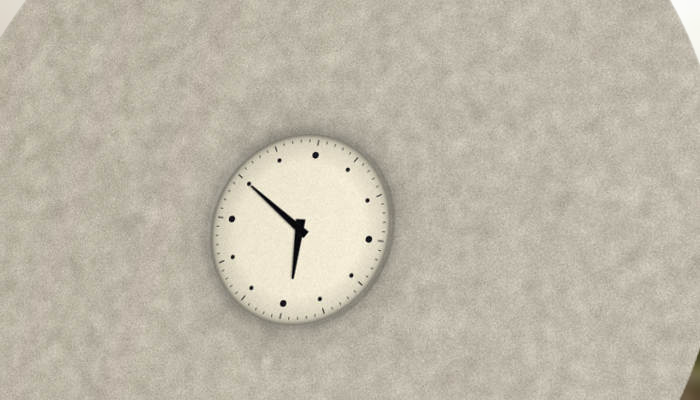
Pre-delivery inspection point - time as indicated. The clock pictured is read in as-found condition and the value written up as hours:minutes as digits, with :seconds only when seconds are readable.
5:50
